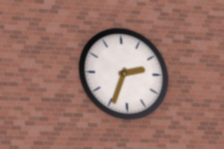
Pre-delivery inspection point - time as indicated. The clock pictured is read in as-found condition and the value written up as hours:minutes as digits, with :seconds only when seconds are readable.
2:34
